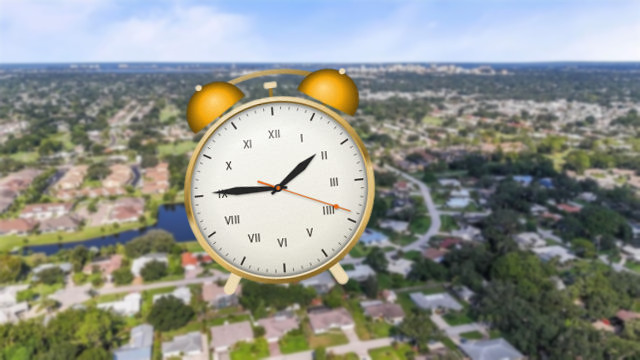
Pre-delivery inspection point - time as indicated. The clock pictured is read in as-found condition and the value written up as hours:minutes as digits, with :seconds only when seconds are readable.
1:45:19
